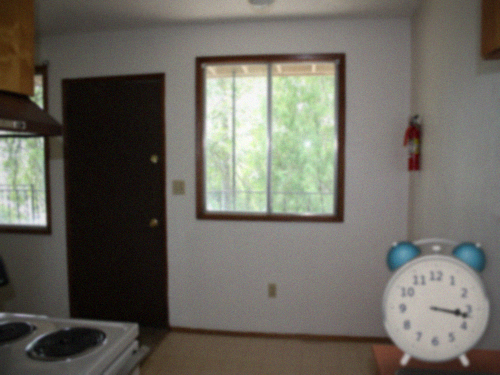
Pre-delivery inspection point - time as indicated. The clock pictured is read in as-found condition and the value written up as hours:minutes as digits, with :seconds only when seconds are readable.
3:17
